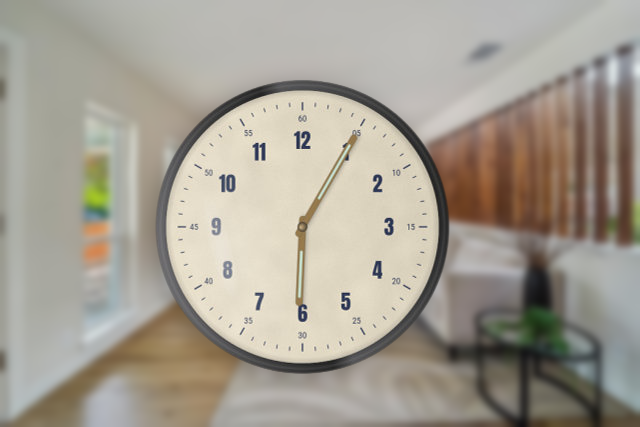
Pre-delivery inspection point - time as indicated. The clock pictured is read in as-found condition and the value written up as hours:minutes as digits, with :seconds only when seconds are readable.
6:05
